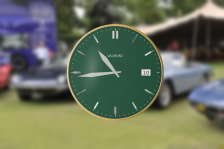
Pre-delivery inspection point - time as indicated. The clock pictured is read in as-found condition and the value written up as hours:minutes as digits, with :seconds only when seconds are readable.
10:44
